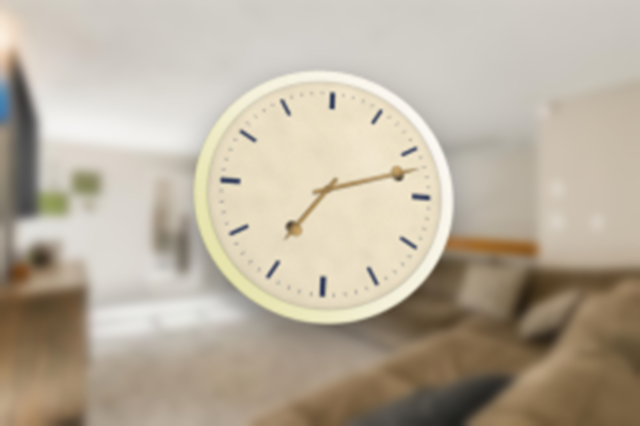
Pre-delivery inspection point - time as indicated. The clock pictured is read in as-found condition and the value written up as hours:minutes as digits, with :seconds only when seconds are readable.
7:12
